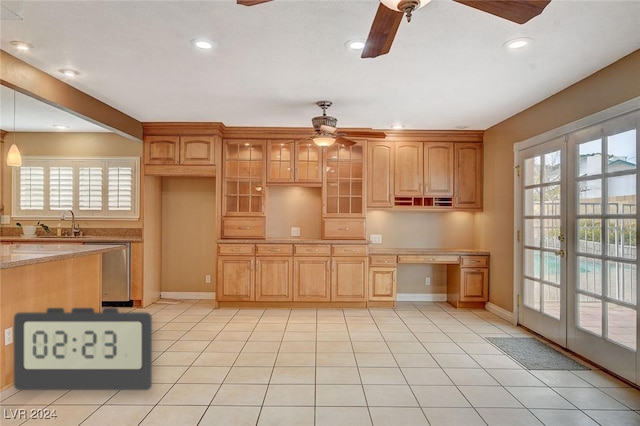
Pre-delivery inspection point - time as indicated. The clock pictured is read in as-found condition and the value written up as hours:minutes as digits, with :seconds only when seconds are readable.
2:23
